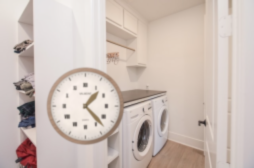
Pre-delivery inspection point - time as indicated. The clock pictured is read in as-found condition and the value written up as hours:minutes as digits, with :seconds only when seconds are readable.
1:23
